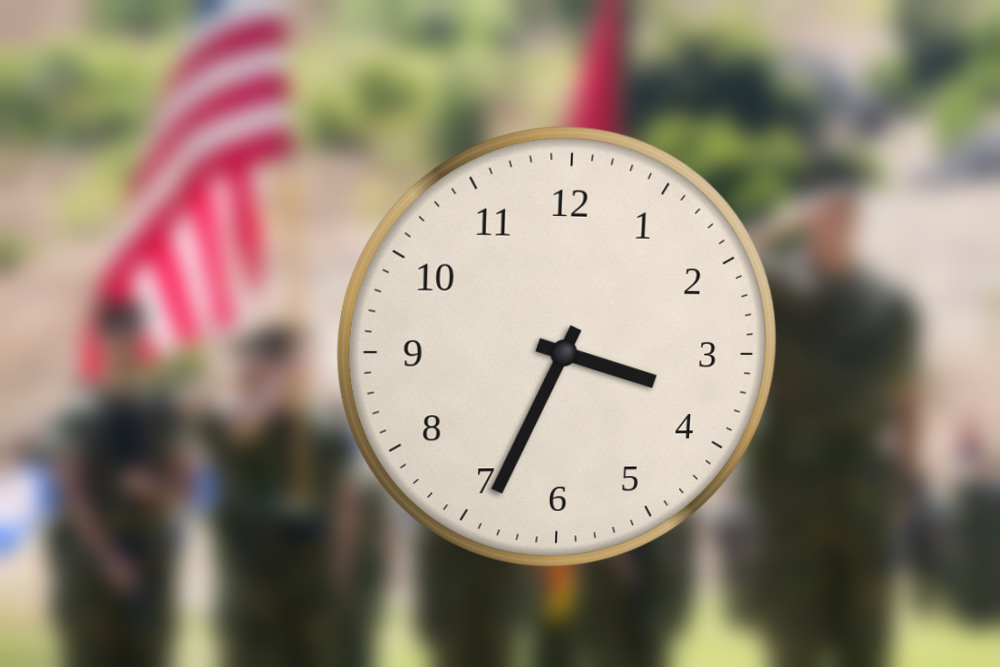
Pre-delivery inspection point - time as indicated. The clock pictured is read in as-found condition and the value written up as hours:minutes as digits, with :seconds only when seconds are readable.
3:34
